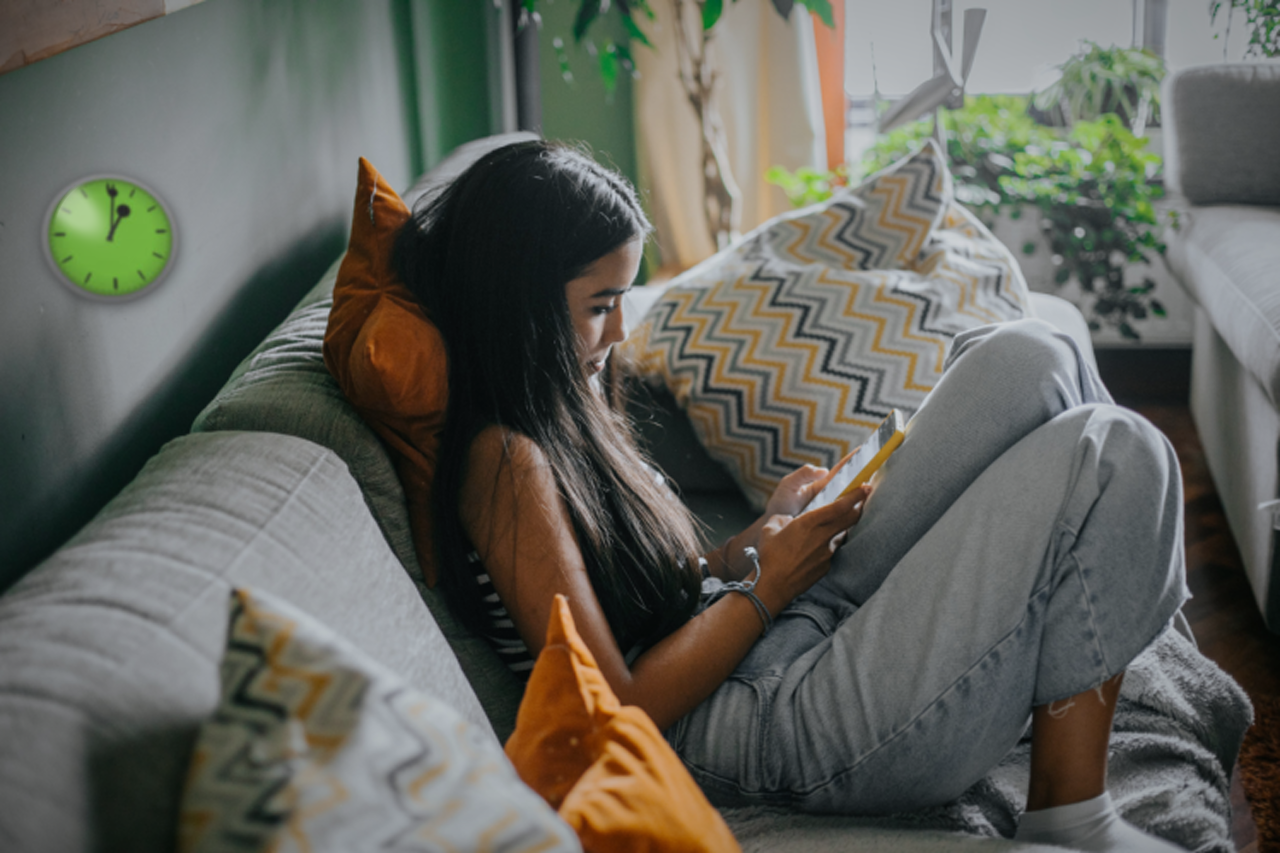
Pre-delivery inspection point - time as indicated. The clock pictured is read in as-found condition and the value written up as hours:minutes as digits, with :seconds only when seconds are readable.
1:01
